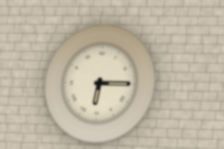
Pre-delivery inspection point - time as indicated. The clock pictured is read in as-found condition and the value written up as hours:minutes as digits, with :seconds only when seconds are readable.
6:15
